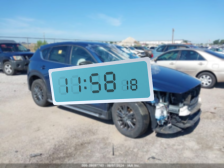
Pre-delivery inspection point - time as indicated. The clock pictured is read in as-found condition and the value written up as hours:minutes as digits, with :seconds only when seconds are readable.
11:58:18
